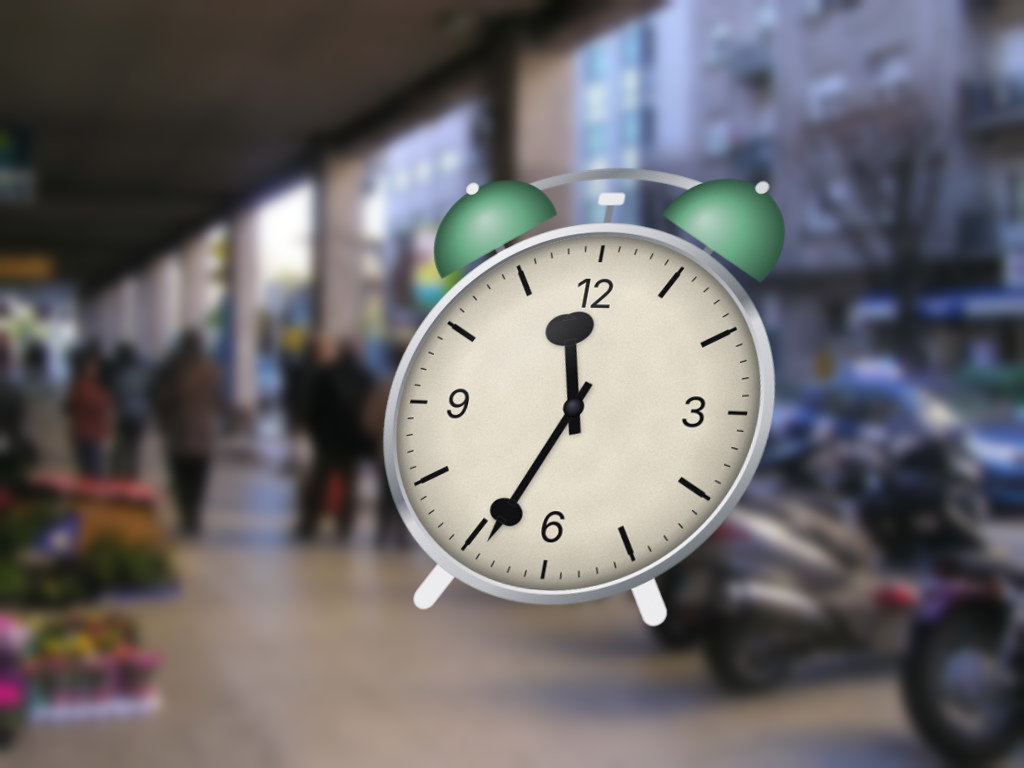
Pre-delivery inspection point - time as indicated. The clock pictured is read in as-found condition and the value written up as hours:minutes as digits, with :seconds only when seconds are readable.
11:34
